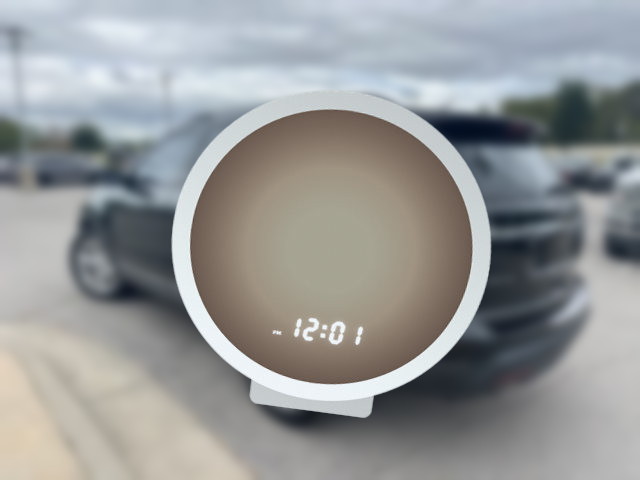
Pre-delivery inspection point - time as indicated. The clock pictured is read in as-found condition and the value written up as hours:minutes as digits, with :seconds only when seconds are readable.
12:01
